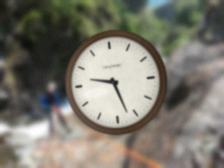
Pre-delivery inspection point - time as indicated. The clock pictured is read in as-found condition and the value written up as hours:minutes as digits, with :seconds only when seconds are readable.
9:27
